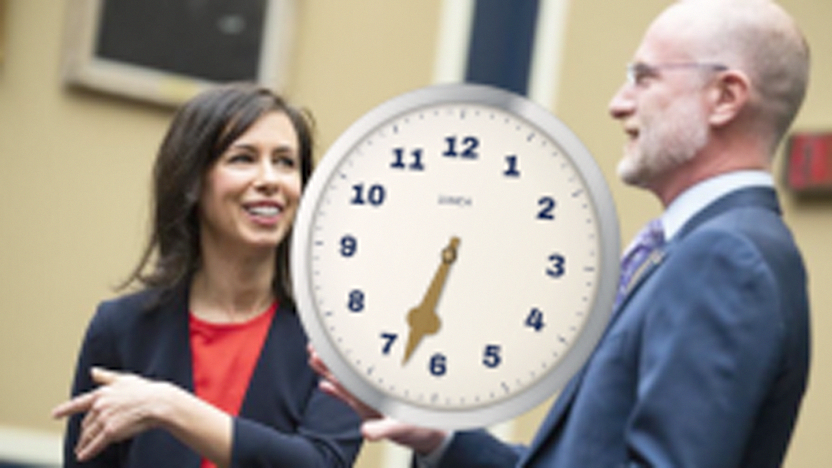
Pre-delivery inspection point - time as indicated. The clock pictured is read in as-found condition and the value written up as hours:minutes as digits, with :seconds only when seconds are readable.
6:33
